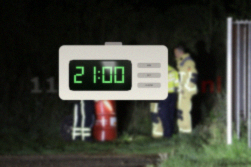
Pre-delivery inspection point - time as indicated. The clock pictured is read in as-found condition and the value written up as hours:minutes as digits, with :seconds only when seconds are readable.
21:00
